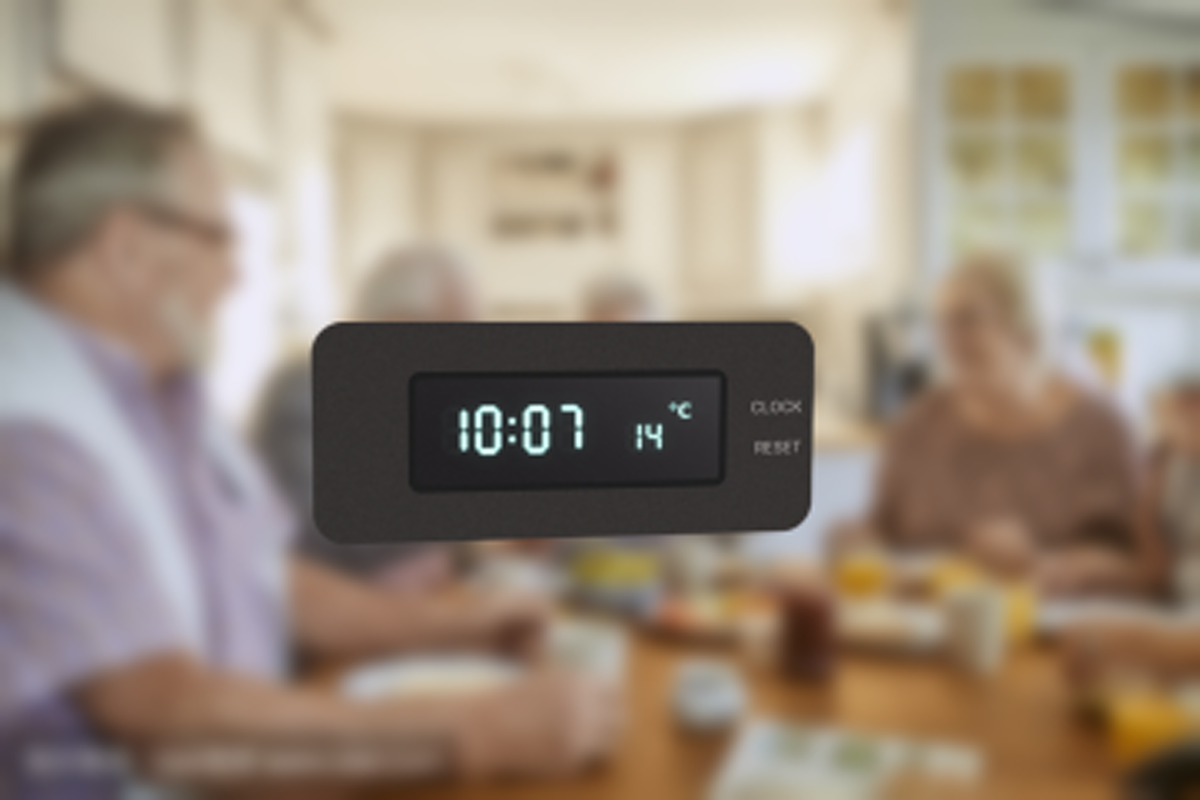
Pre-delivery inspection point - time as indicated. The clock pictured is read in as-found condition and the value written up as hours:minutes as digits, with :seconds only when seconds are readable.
10:07
